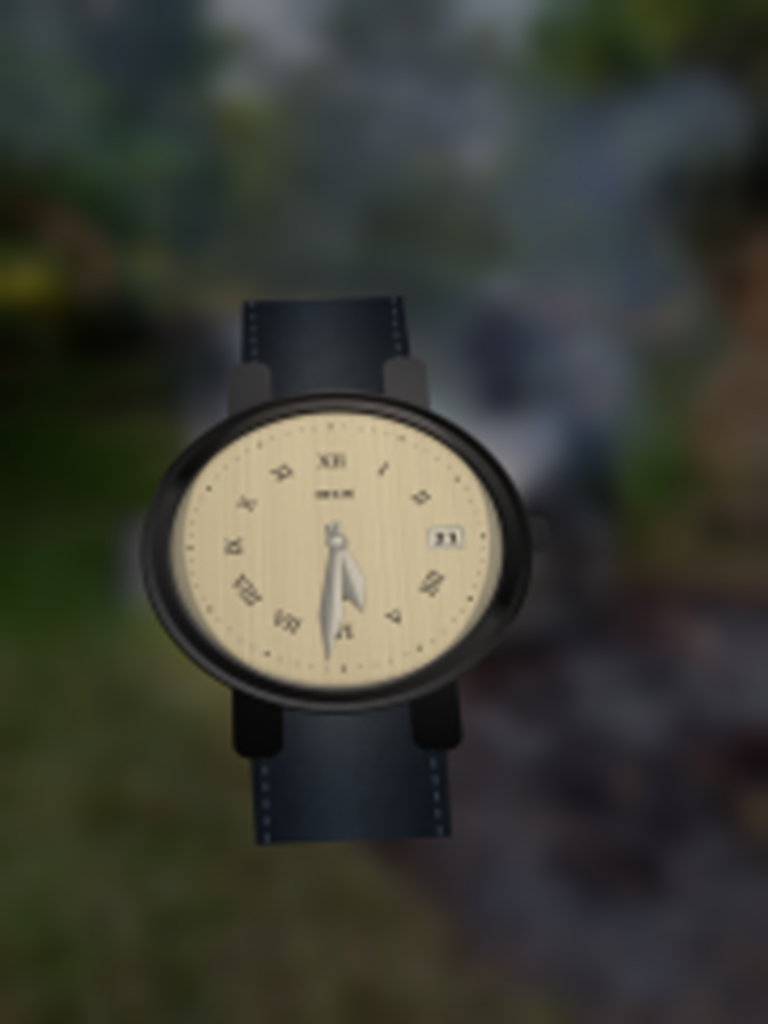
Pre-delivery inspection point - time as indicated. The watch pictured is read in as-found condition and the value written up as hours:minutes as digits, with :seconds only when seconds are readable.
5:31
